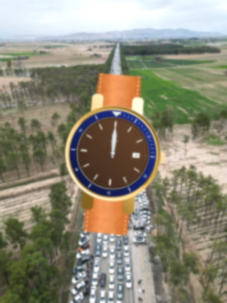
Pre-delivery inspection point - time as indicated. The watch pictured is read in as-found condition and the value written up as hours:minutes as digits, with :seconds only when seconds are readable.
12:00
